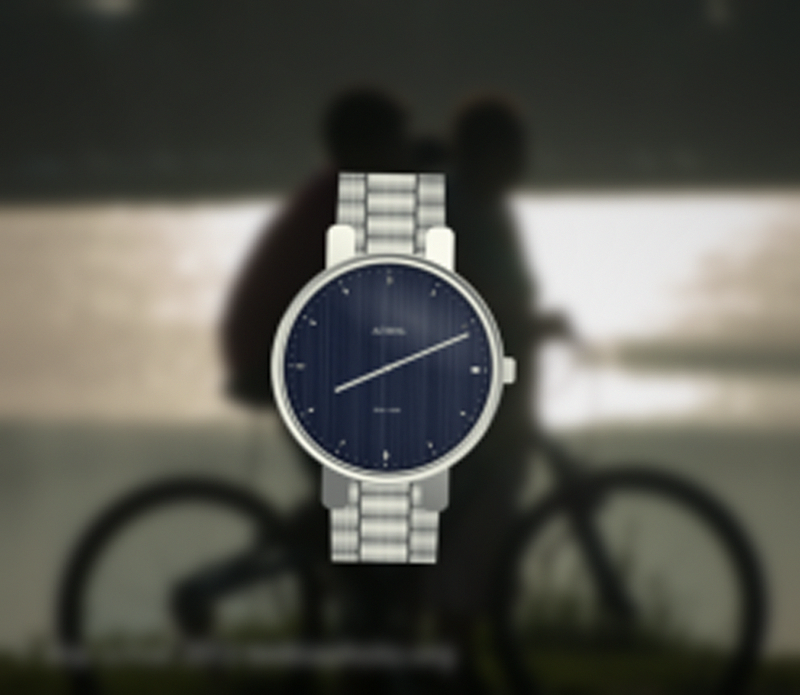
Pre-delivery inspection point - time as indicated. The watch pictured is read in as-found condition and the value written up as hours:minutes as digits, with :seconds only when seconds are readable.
8:11
